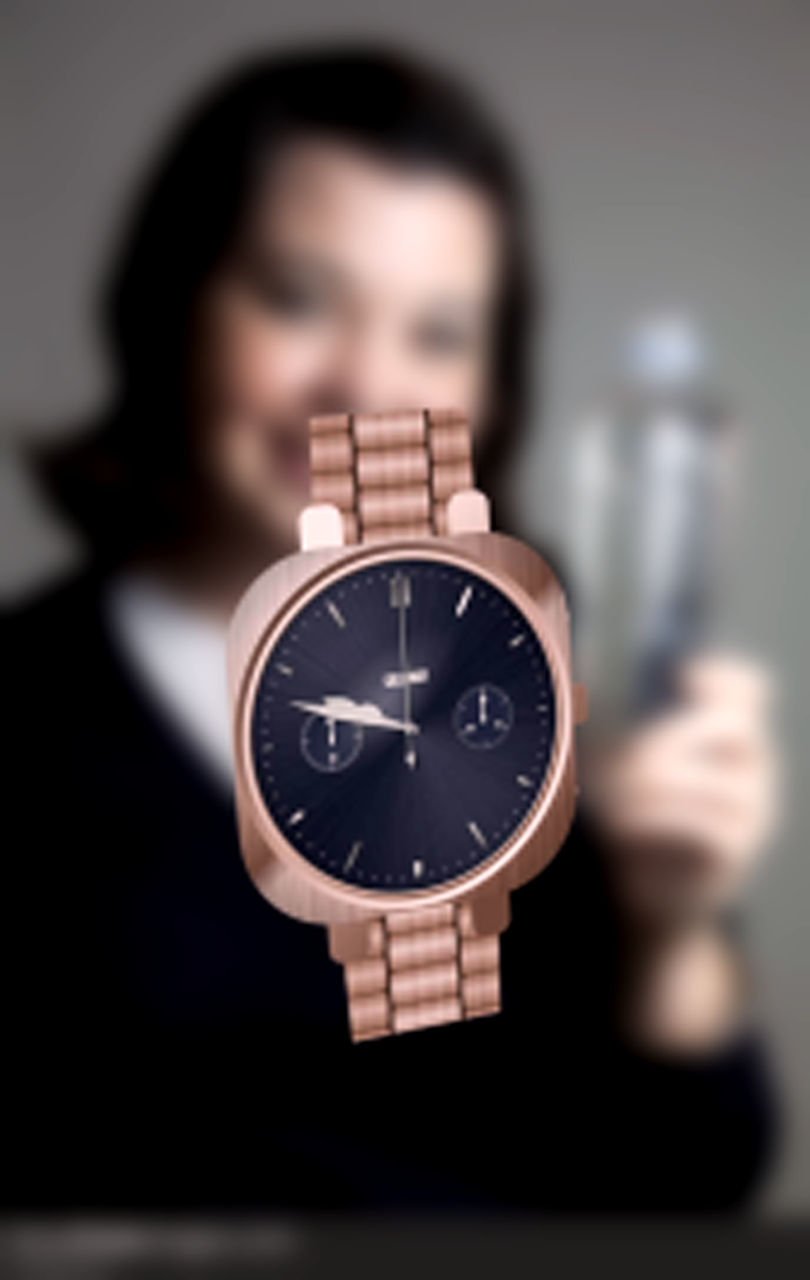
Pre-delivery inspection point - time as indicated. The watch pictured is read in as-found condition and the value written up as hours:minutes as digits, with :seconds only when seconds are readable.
9:48
